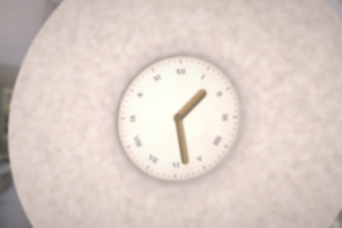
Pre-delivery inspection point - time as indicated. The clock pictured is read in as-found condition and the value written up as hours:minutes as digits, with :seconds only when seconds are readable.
1:28
